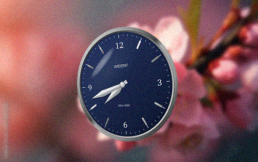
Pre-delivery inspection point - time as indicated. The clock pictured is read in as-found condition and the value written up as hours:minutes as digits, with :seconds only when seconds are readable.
7:42
